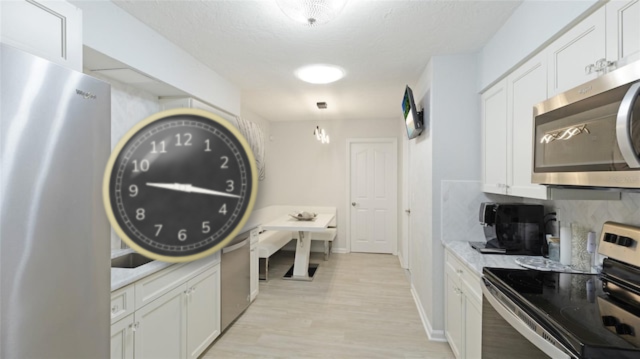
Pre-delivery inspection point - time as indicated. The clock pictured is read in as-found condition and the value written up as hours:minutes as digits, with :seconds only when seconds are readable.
9:17
